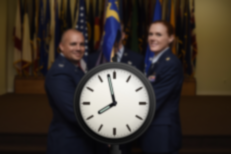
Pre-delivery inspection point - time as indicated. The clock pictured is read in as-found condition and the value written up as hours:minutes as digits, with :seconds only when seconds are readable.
7:58
